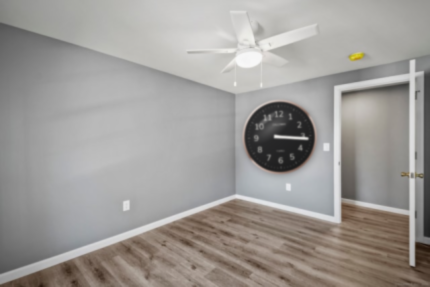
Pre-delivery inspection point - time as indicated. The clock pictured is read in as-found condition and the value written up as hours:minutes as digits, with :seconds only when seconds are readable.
3:16
